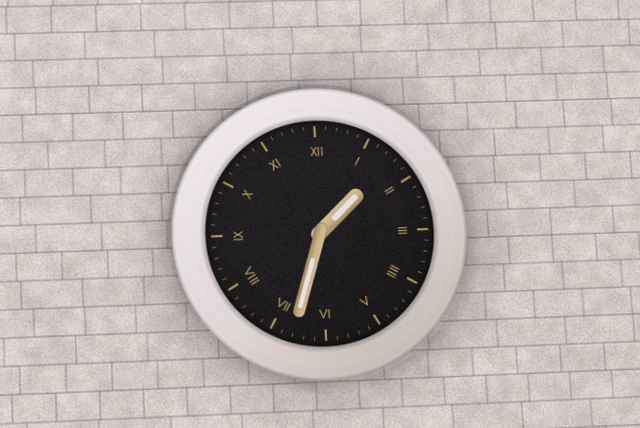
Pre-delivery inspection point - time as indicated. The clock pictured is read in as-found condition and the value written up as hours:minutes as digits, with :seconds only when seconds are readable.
1:33
